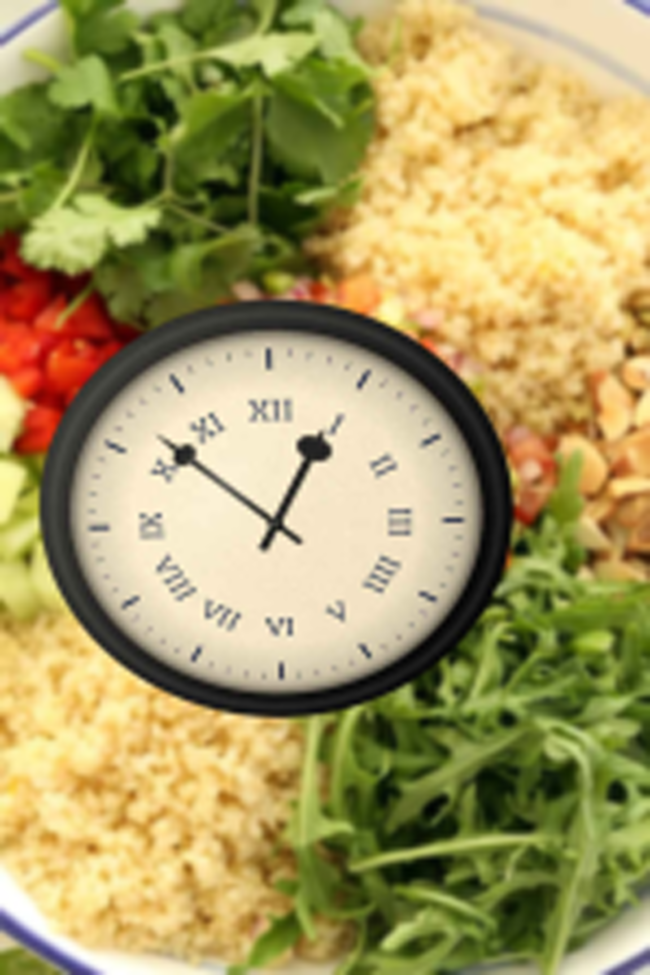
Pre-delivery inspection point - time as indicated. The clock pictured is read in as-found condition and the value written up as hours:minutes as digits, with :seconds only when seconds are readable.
12:52
